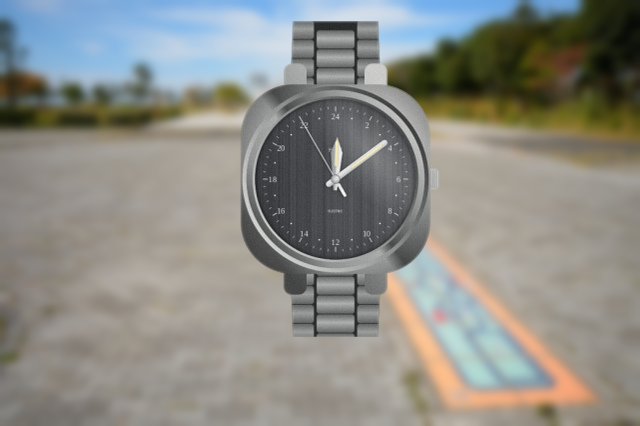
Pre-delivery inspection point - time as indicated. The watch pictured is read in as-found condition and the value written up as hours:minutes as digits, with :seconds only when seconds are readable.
0:08:55
